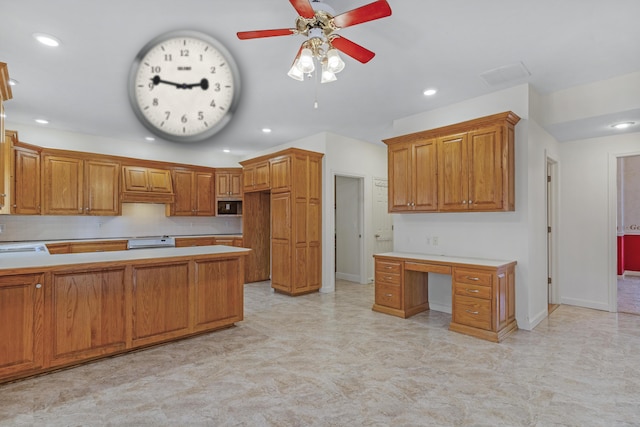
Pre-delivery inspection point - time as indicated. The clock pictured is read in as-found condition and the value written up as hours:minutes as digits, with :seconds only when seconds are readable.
2:47
